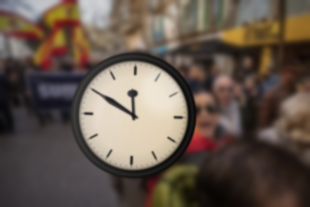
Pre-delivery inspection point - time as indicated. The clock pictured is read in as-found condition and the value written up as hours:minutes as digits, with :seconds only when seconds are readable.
11:50
